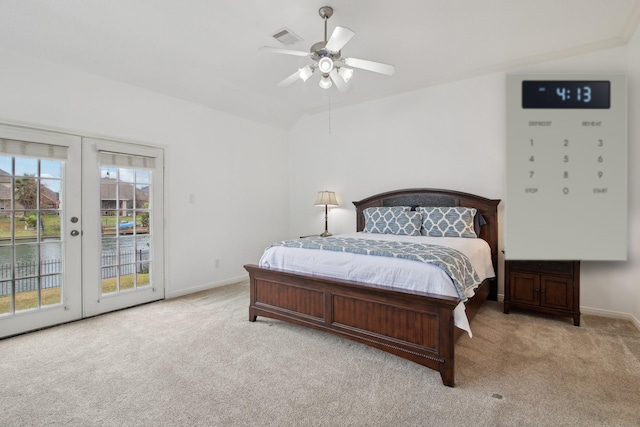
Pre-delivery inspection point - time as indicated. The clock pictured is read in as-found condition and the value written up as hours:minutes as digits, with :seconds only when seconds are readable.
4:13
